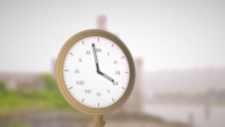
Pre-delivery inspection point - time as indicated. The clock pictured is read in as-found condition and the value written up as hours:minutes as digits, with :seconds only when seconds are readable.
3:58
